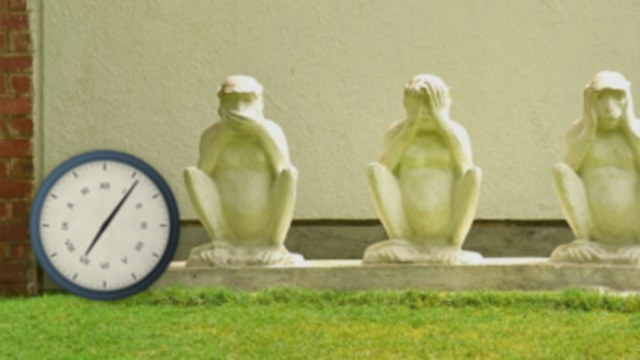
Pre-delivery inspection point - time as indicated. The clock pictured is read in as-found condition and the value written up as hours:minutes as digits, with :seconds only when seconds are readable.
7:06
